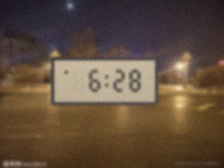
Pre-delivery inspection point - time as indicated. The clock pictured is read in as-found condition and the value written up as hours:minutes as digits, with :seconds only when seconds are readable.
6:28
